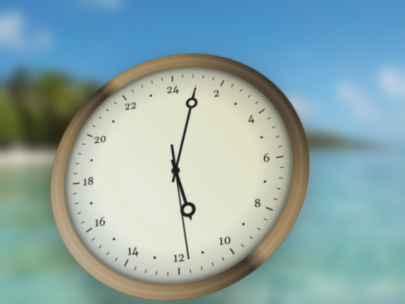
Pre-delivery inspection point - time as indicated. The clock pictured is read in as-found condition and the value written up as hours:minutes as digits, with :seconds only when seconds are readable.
11:02:29
